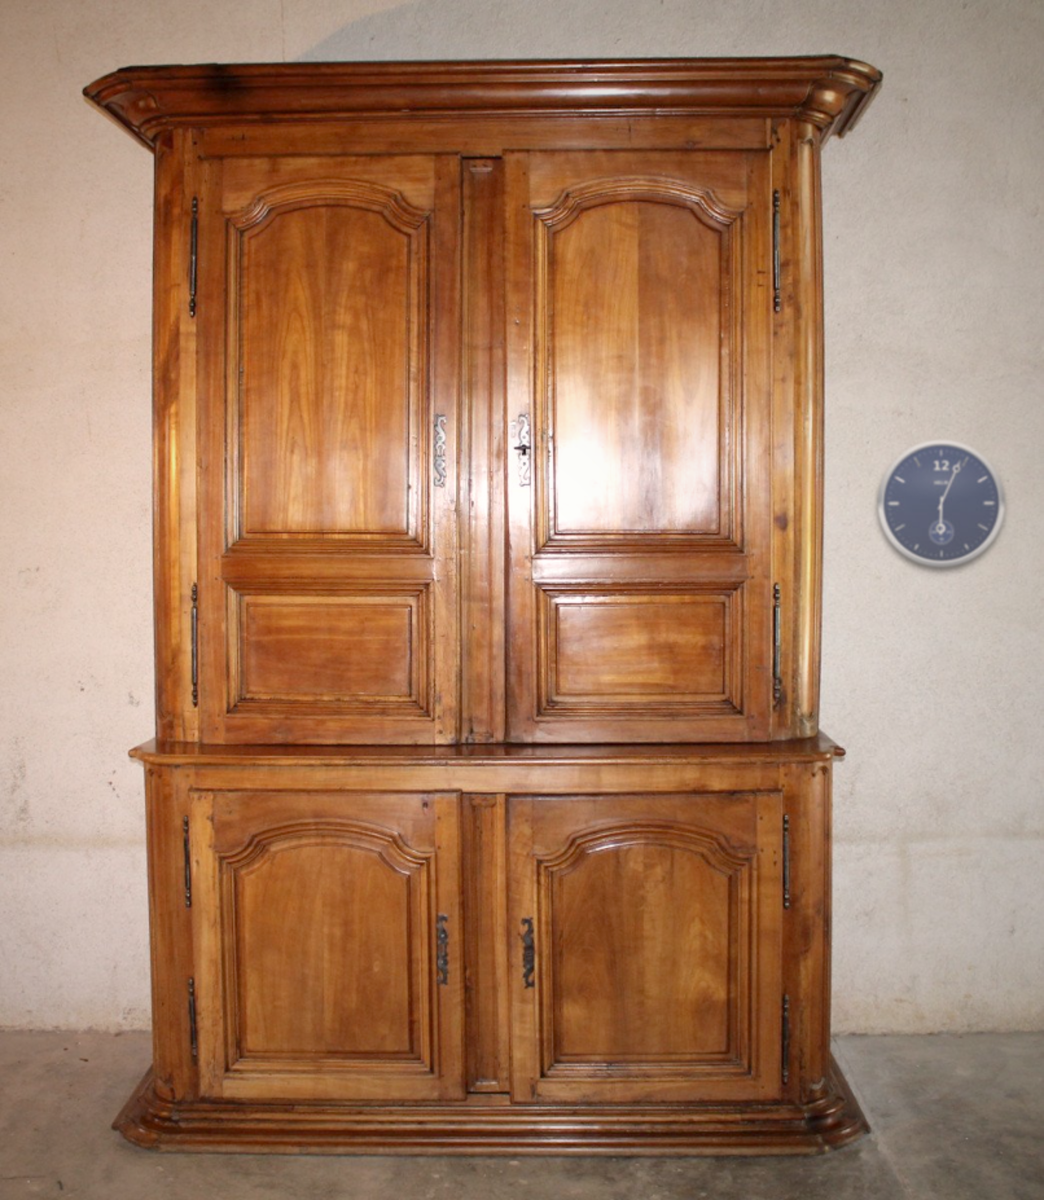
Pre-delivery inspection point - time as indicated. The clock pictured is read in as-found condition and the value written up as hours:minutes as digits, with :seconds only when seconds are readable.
6:04
